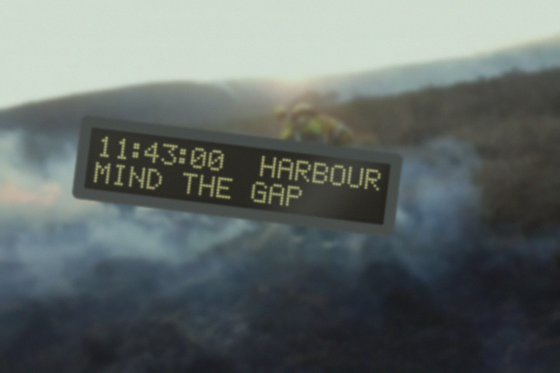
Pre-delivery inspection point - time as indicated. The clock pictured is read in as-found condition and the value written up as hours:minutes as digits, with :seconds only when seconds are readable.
11:43:00
